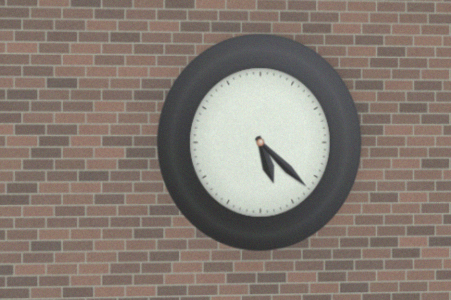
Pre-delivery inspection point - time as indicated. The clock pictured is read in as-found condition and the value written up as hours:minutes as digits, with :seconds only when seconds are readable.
5:22
